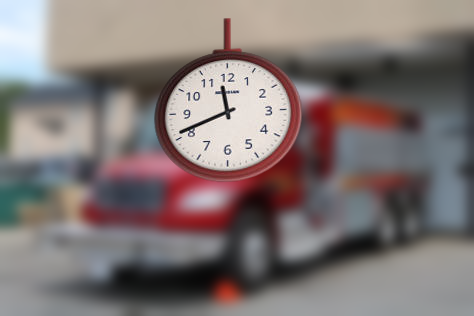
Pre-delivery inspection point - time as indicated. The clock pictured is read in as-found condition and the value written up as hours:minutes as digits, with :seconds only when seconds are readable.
11:41
